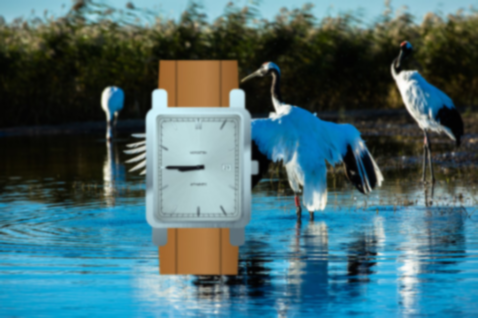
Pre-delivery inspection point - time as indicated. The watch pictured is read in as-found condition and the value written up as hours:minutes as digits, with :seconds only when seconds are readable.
8:45
